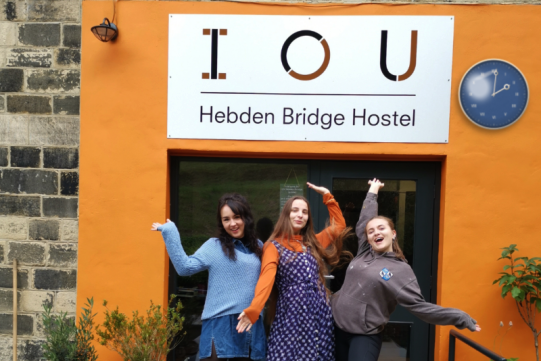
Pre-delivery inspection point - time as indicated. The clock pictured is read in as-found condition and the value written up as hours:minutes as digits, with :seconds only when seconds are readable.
2:01
